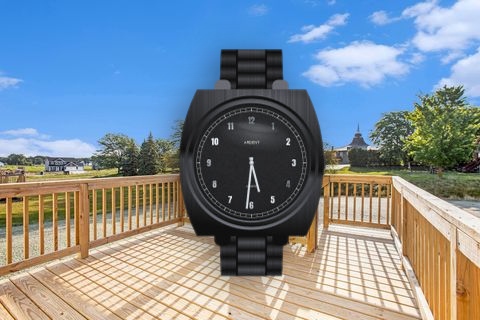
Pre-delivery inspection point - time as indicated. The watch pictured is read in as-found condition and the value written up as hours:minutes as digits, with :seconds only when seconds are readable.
5:31
